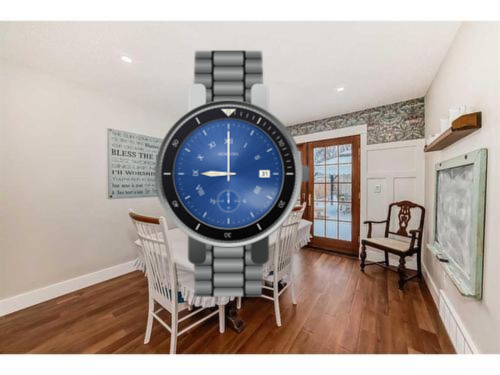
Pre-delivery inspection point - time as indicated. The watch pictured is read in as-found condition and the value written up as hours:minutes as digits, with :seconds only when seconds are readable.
9:00
